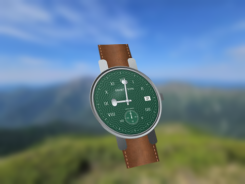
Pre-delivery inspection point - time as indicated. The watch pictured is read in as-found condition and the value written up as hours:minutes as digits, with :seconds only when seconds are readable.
9:01
